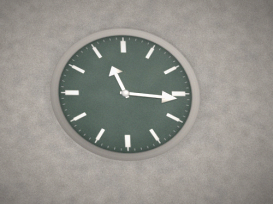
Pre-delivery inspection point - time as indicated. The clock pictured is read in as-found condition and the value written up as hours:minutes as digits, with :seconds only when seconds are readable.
11:16
